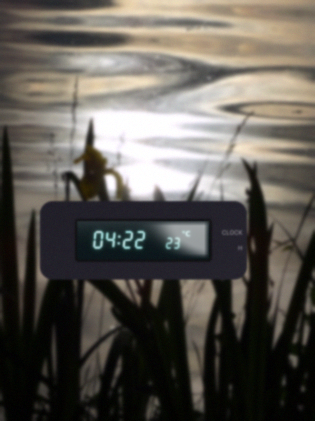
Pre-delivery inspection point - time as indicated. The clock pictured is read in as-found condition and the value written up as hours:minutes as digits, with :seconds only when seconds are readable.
4:22
